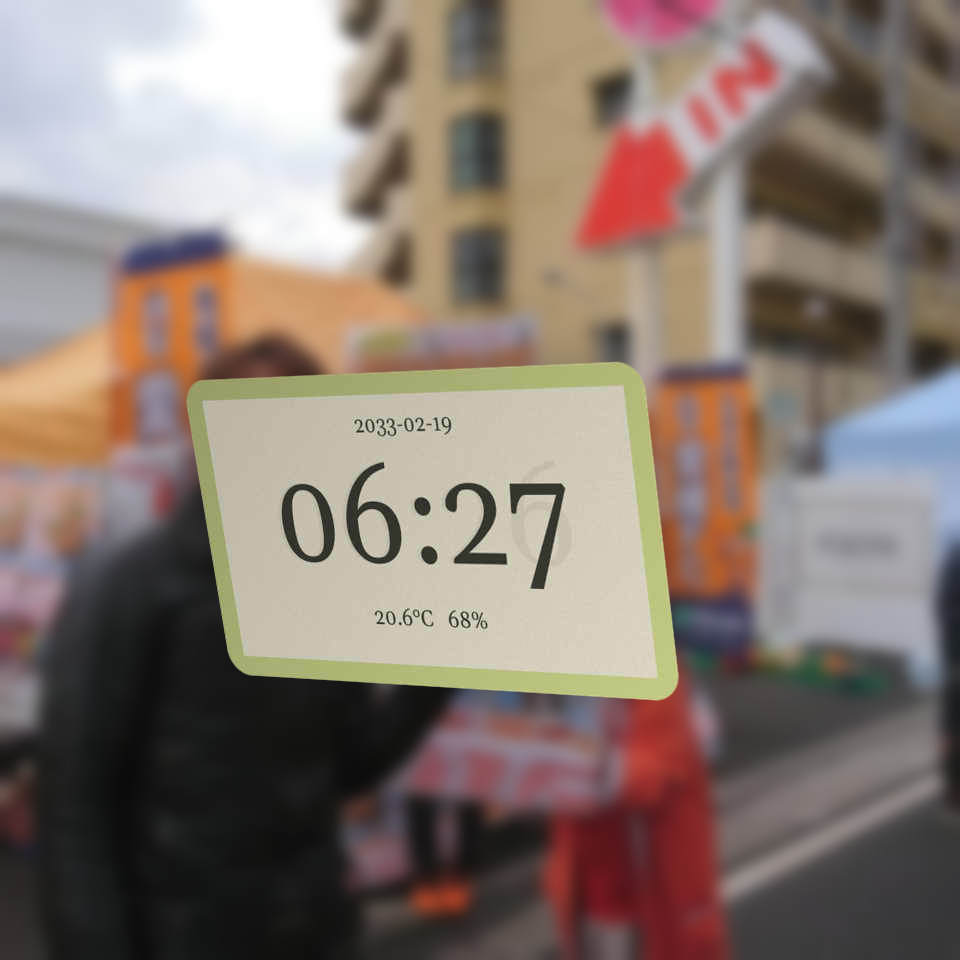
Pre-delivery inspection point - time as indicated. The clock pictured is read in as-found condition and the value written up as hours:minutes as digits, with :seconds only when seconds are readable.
6:27
